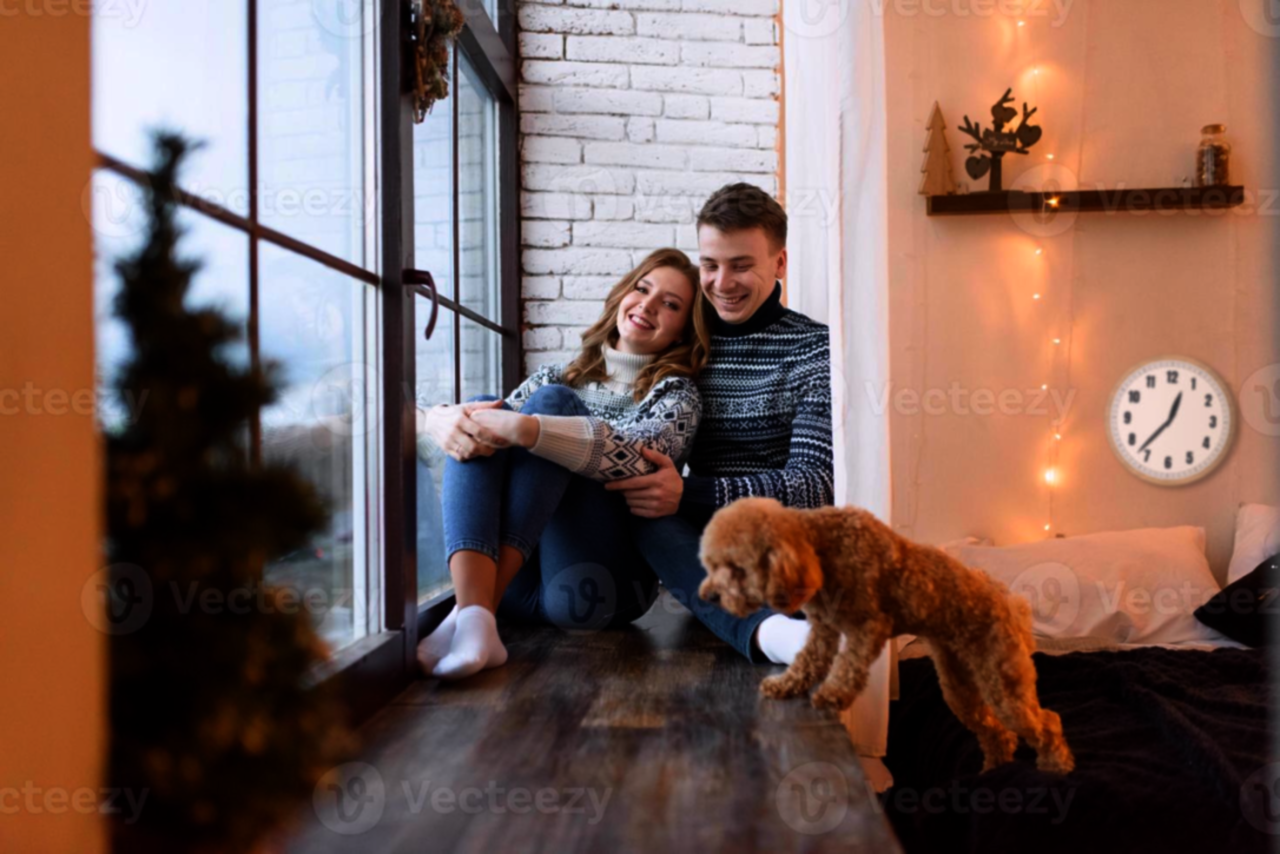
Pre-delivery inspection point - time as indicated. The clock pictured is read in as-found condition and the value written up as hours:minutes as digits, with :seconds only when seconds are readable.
12:37
